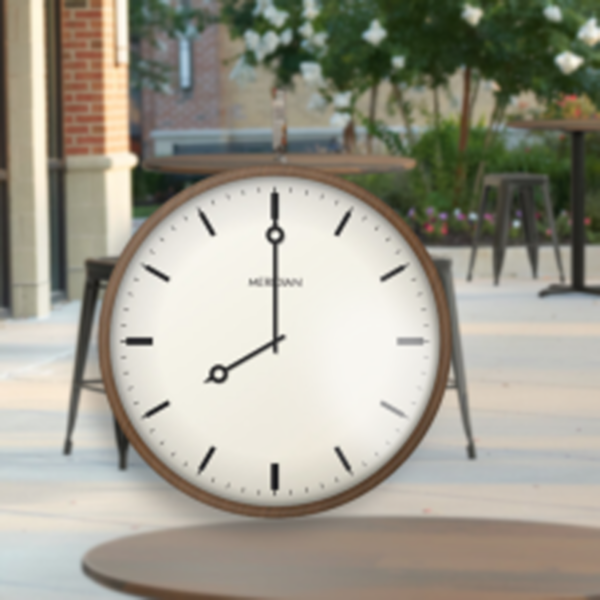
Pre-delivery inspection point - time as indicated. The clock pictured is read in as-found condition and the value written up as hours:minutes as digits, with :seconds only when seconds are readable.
8:00
